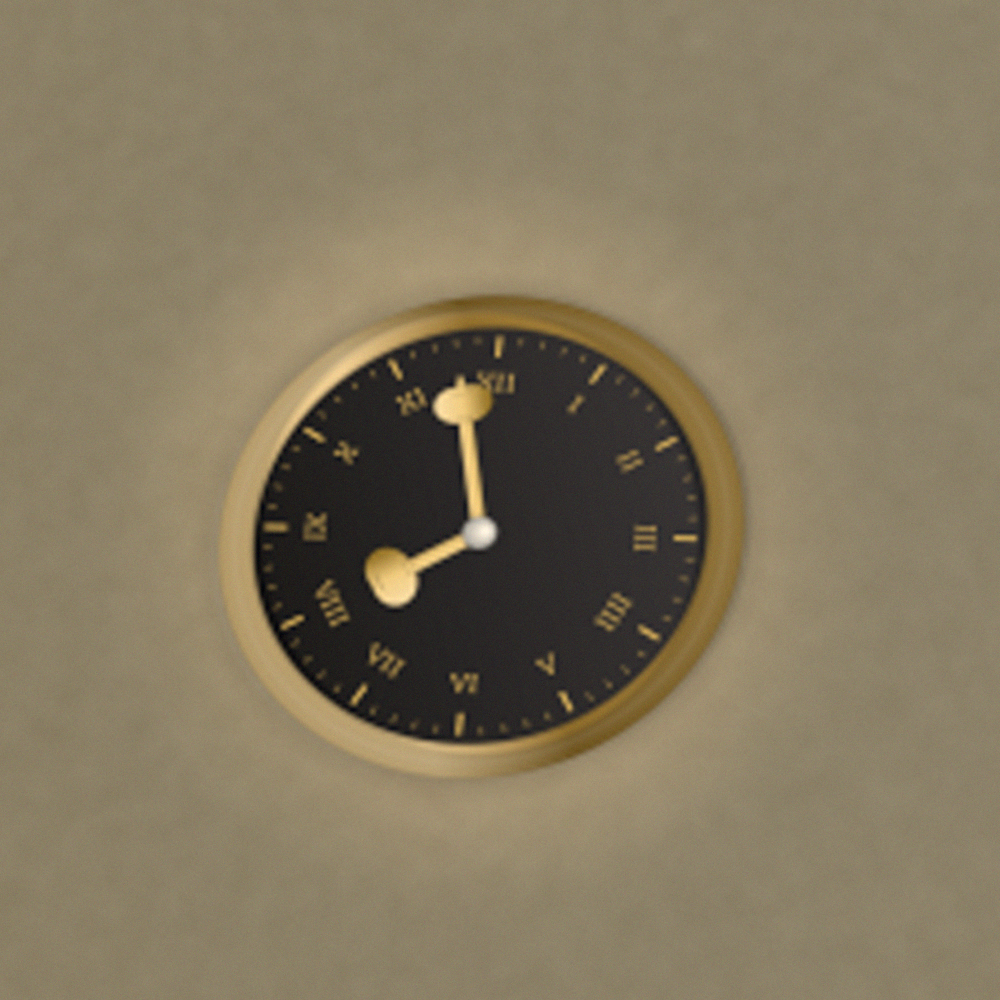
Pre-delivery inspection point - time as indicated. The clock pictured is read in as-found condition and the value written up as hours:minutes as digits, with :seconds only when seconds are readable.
7:58
